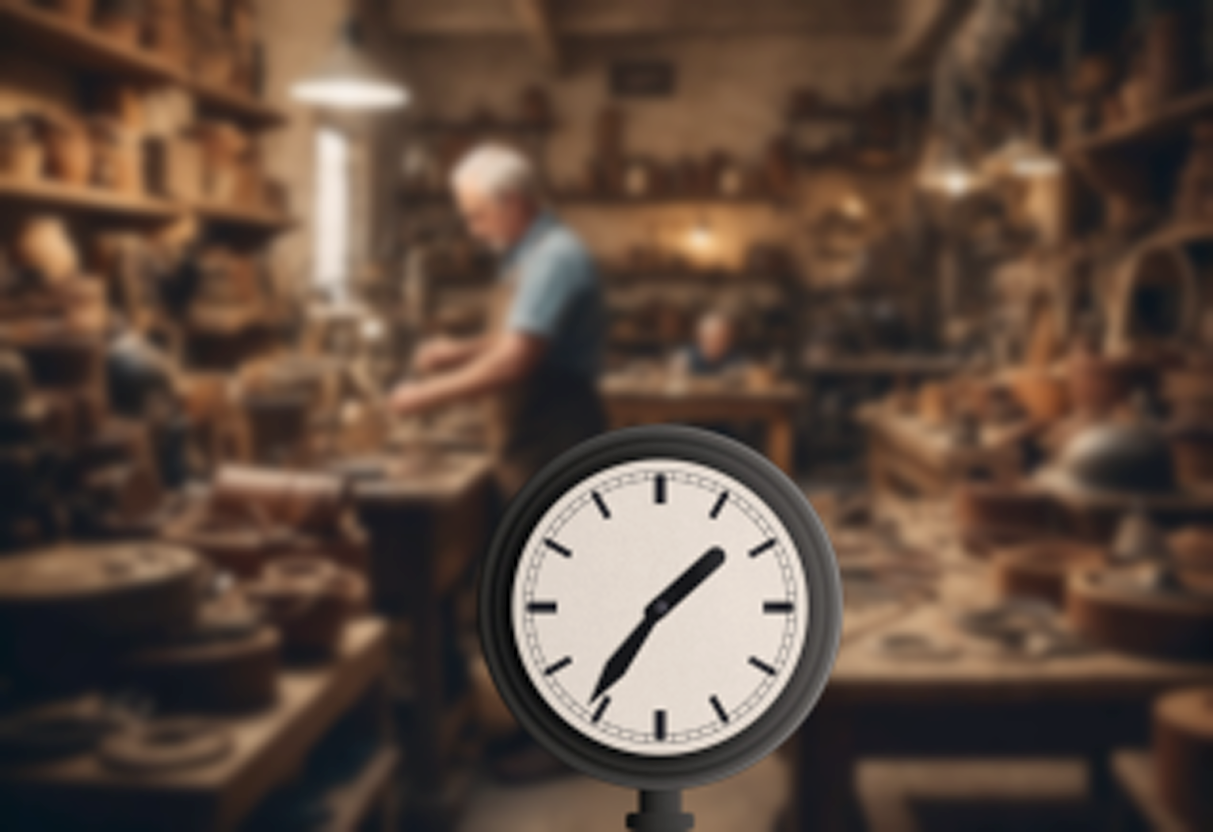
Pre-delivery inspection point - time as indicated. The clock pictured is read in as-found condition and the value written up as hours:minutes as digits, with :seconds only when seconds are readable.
1:36
